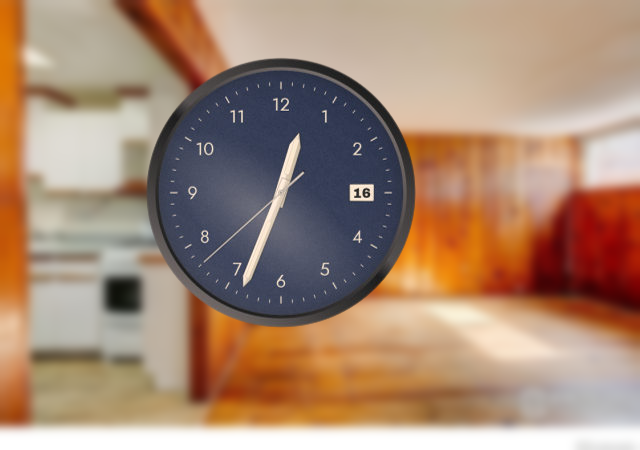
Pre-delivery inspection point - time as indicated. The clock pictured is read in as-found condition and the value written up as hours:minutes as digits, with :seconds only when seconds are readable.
12:33:38
